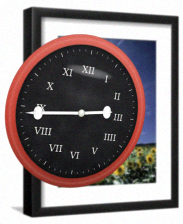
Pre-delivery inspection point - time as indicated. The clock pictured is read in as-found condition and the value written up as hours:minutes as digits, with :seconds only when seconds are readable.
2:44
